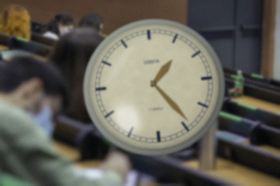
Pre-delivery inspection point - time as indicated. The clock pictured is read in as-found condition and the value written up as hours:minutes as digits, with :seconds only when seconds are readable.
1:24
